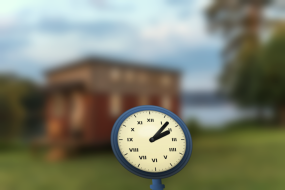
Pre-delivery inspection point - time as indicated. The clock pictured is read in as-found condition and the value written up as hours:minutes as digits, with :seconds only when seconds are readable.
2:07
